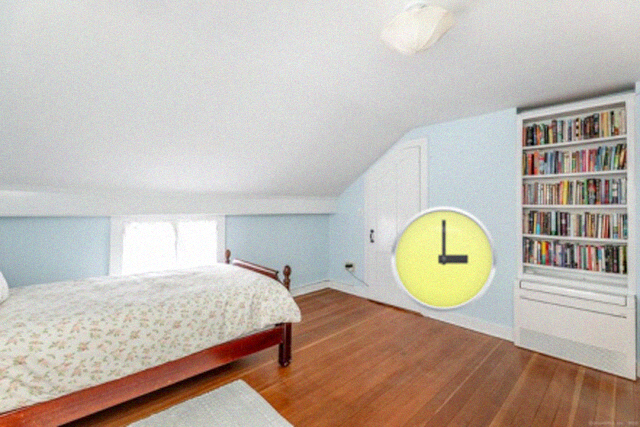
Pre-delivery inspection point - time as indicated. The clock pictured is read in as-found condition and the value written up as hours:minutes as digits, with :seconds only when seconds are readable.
3:00
